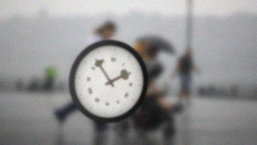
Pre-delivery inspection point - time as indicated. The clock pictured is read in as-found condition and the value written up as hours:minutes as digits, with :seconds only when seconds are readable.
1:53
